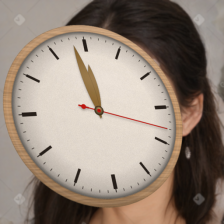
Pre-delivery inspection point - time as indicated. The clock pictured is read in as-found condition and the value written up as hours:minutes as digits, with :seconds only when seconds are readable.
11:58:18
